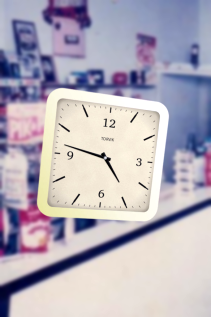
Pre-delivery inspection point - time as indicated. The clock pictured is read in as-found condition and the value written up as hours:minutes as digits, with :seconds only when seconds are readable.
4:47
